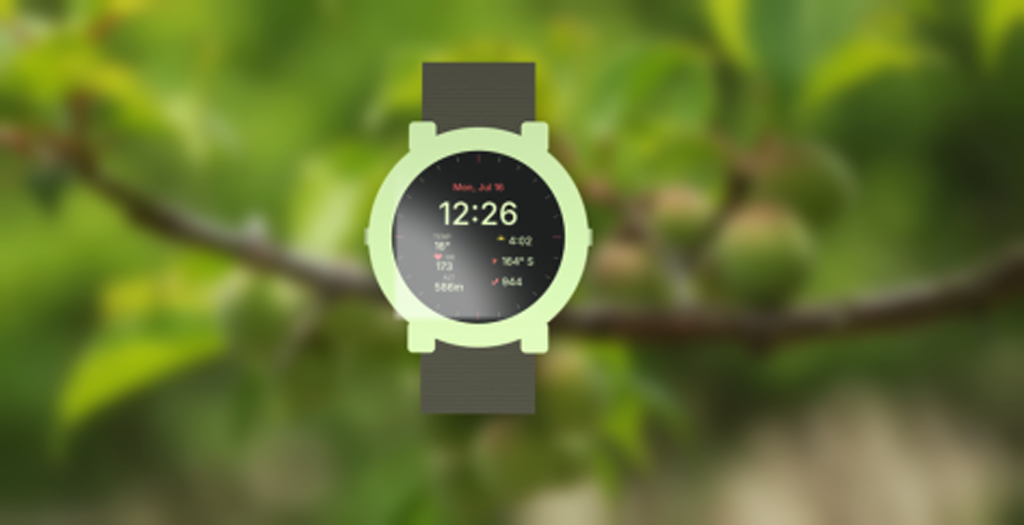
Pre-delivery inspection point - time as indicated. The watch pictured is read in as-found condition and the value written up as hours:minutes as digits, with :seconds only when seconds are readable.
12:26
